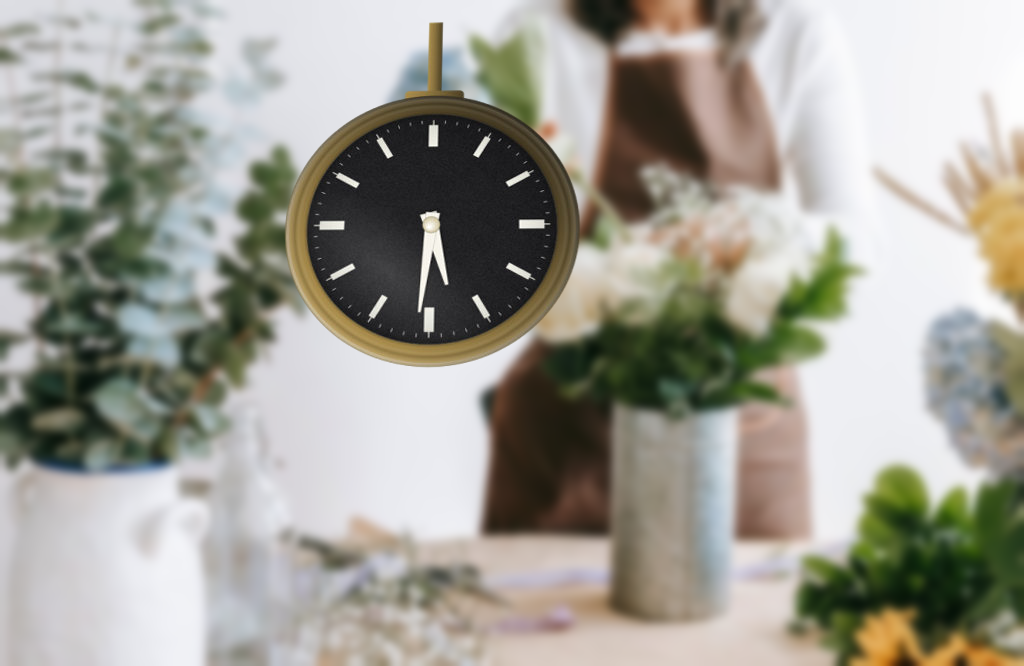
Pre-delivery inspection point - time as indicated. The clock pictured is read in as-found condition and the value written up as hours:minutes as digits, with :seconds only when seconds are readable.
5:31
